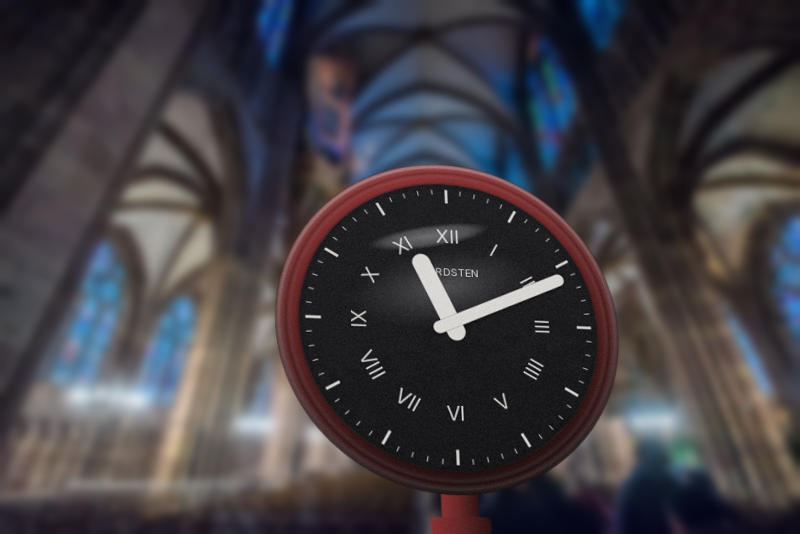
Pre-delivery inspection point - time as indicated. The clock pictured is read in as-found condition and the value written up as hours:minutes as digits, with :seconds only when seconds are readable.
11:11
